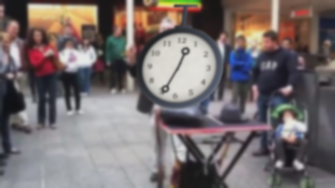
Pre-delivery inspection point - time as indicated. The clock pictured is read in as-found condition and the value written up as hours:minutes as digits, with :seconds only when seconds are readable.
12:34
